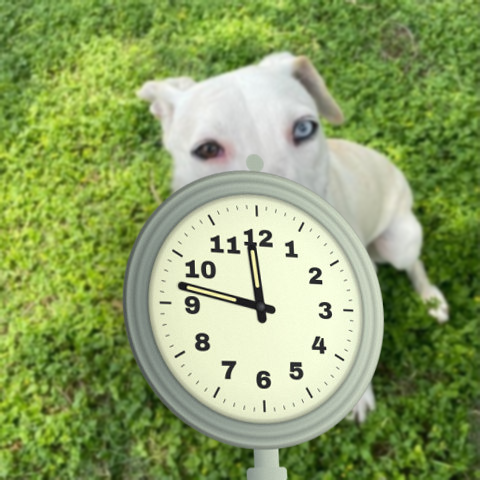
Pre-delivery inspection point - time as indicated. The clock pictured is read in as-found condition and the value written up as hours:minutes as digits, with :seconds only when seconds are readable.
11:47
